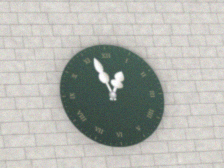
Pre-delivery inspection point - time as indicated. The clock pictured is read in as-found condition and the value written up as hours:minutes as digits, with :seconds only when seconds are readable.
12:57
